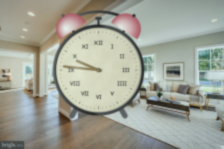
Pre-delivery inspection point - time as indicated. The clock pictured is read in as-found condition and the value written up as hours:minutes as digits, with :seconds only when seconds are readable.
9:46
